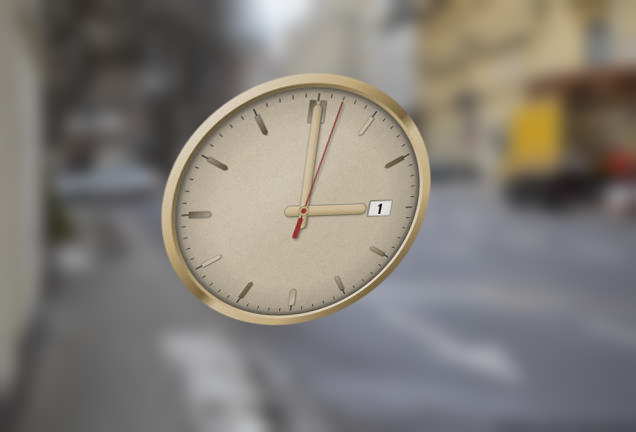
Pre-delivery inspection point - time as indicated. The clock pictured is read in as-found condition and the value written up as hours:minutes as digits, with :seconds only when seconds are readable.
3:00:02
